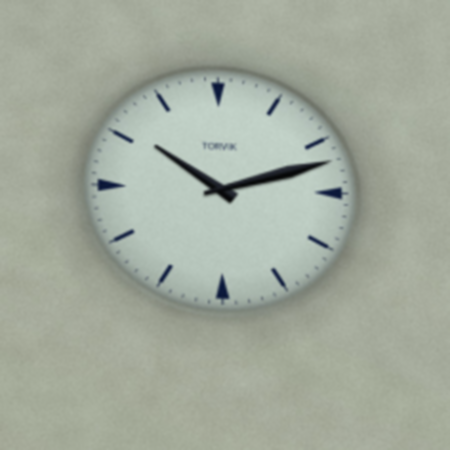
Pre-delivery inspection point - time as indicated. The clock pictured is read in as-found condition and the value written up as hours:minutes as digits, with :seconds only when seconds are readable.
10:12
